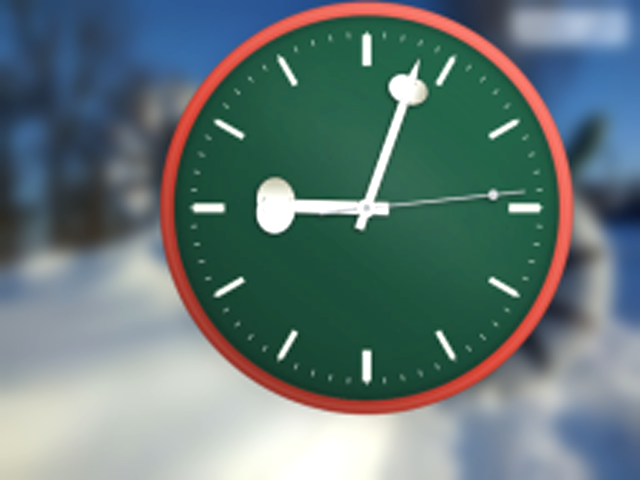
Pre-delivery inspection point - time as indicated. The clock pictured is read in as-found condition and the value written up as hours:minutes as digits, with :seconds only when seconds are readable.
9:03:14
